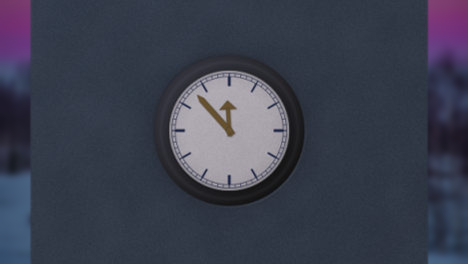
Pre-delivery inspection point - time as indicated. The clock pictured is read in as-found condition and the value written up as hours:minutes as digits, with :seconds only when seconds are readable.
11:53
